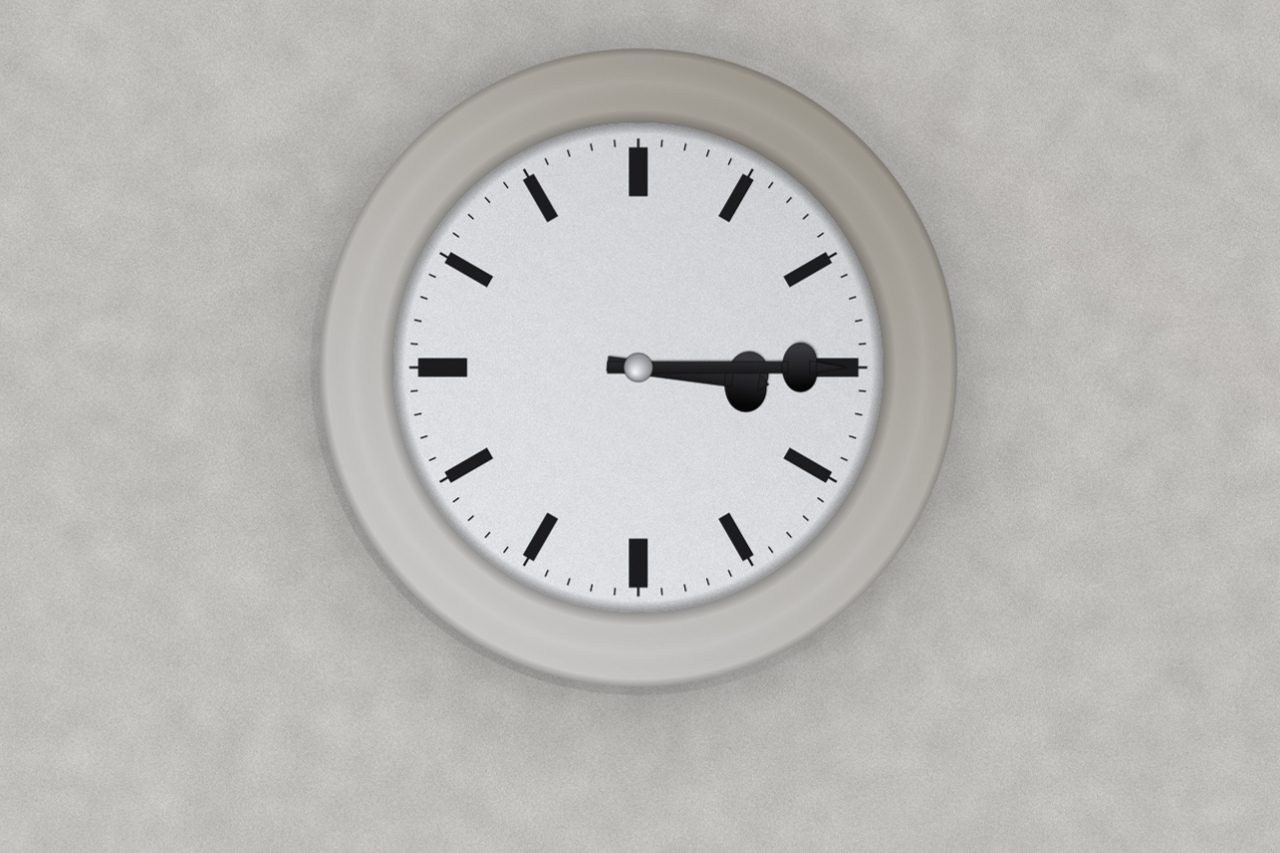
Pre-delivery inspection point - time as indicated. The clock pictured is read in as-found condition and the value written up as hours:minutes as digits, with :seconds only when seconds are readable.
3:15
